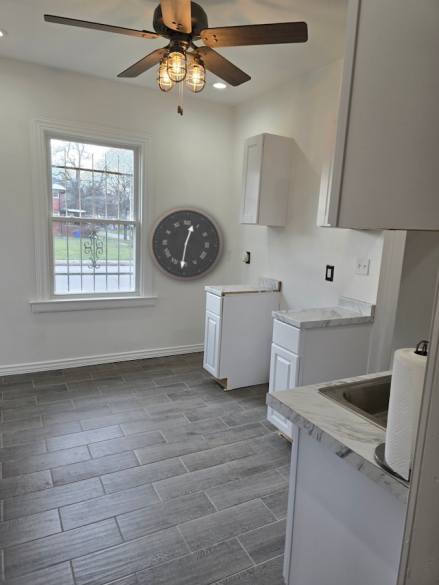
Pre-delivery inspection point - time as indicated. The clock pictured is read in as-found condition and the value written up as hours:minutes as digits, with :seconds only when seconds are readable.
12:31
